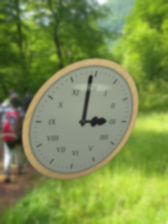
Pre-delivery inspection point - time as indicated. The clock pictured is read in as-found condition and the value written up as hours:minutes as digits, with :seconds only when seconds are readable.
2:59
